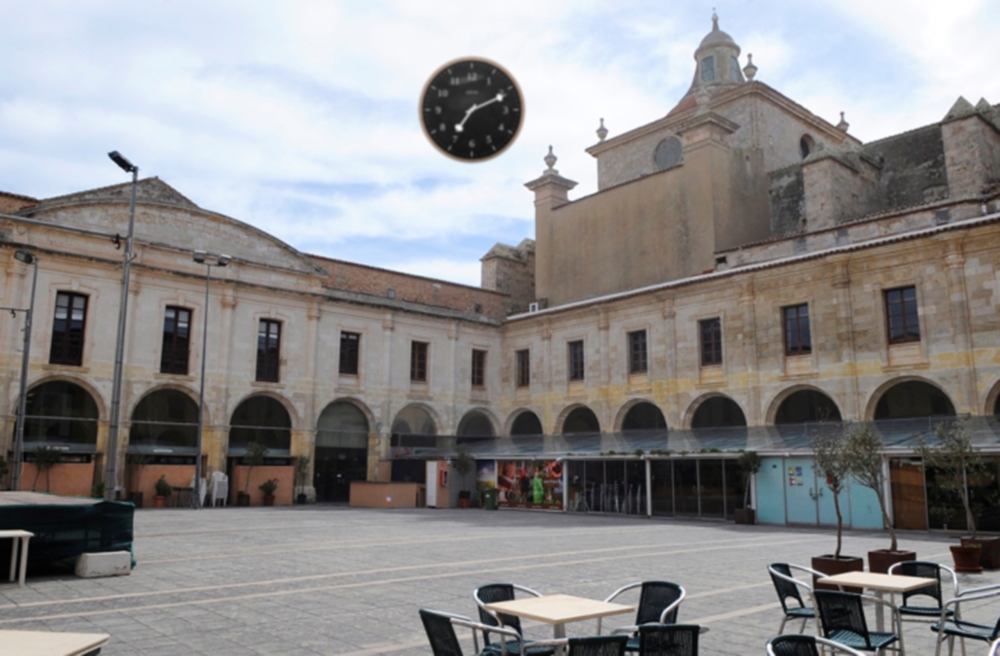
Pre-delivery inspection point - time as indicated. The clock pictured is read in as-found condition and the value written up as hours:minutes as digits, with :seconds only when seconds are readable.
7:11
